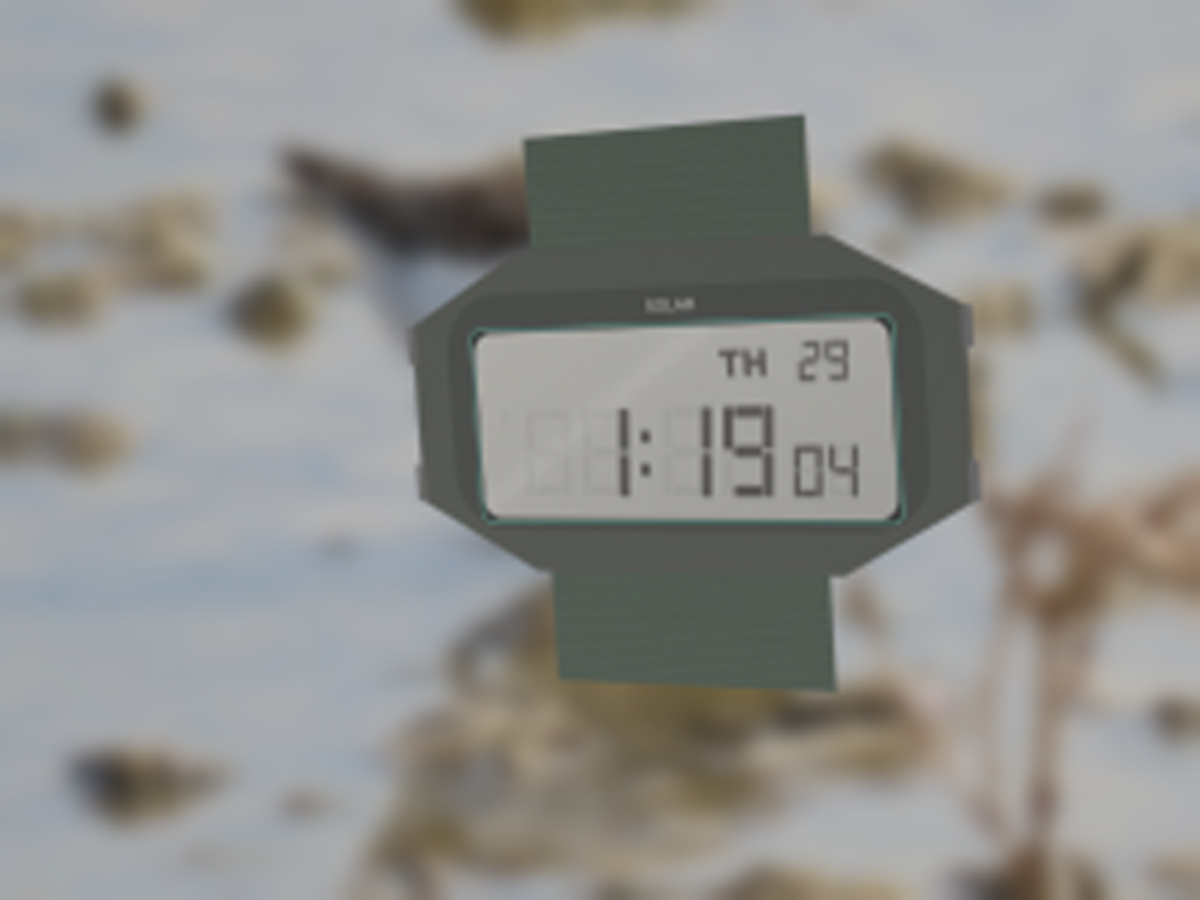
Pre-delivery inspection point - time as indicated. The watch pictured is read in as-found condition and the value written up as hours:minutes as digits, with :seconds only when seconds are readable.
1:19:04
